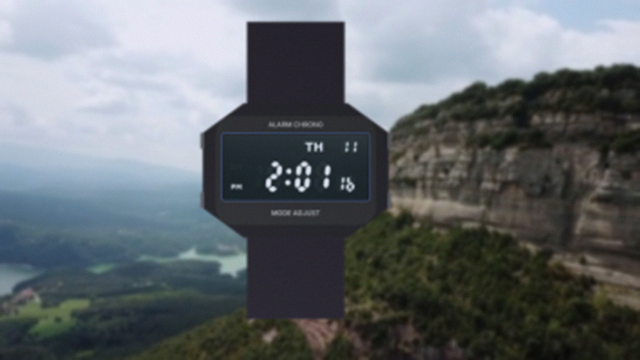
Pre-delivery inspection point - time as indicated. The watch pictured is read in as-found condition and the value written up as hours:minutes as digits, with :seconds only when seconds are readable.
2:01:16
